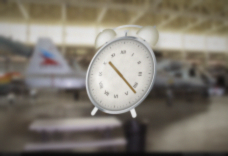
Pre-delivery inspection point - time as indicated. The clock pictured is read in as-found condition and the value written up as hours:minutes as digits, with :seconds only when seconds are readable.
10:22
